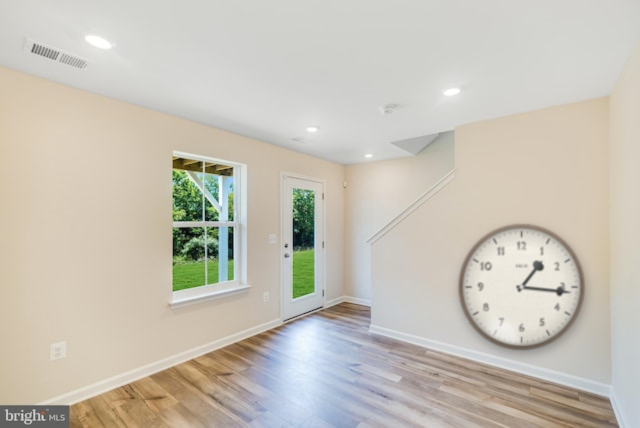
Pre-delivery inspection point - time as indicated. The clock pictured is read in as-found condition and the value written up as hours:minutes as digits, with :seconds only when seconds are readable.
1:16
